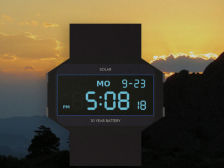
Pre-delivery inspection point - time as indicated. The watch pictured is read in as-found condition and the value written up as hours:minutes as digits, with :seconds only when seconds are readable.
5:08:18
